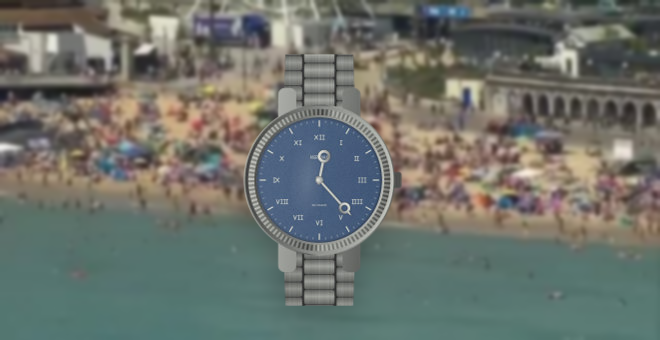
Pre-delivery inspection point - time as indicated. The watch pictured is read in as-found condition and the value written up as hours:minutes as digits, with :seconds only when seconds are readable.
12:23
